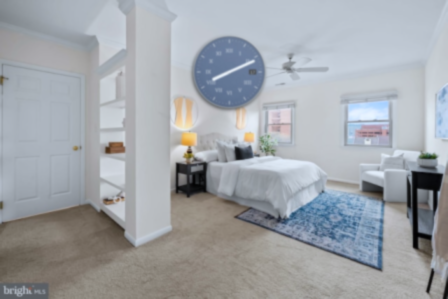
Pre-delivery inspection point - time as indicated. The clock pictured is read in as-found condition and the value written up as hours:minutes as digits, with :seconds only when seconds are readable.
8:11
